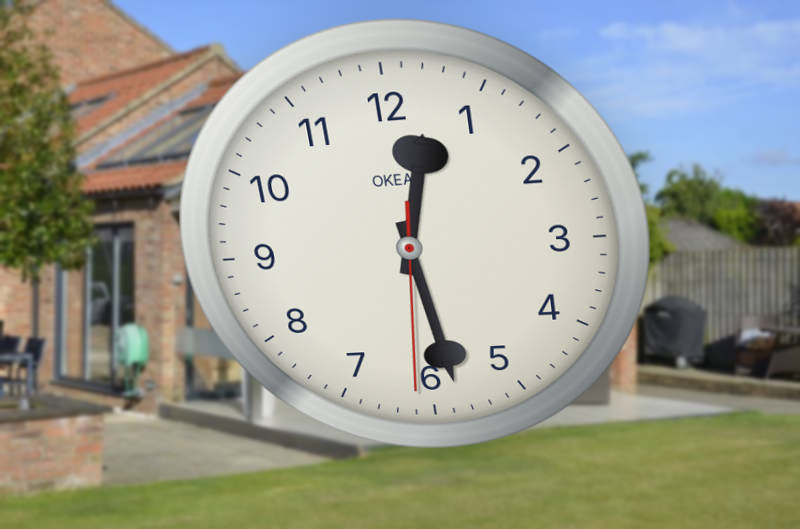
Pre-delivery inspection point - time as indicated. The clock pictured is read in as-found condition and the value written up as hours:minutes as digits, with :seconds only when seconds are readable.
12:28:31
